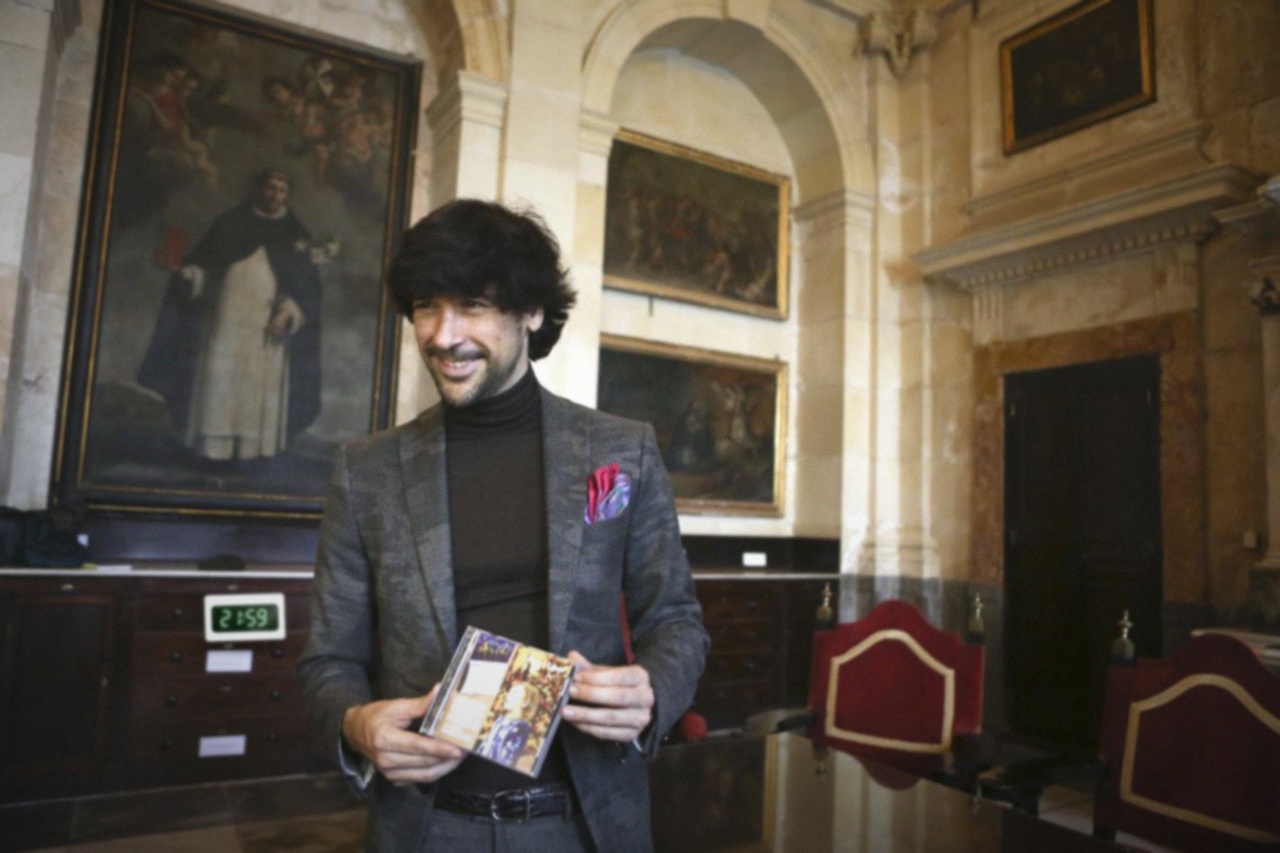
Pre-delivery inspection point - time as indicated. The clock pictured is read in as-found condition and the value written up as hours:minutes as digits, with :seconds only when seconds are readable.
21:59
